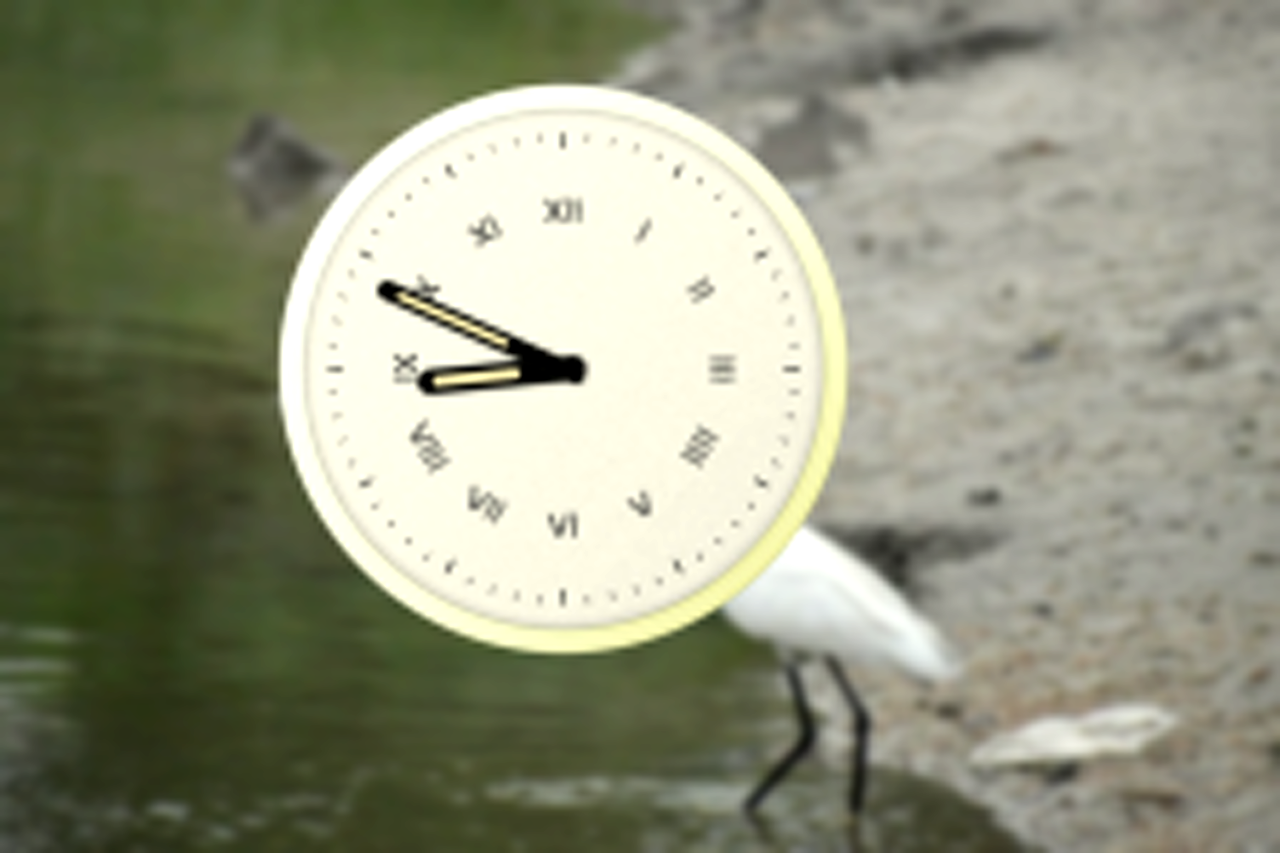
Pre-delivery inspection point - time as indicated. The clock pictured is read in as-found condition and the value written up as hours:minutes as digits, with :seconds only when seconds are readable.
8:49
